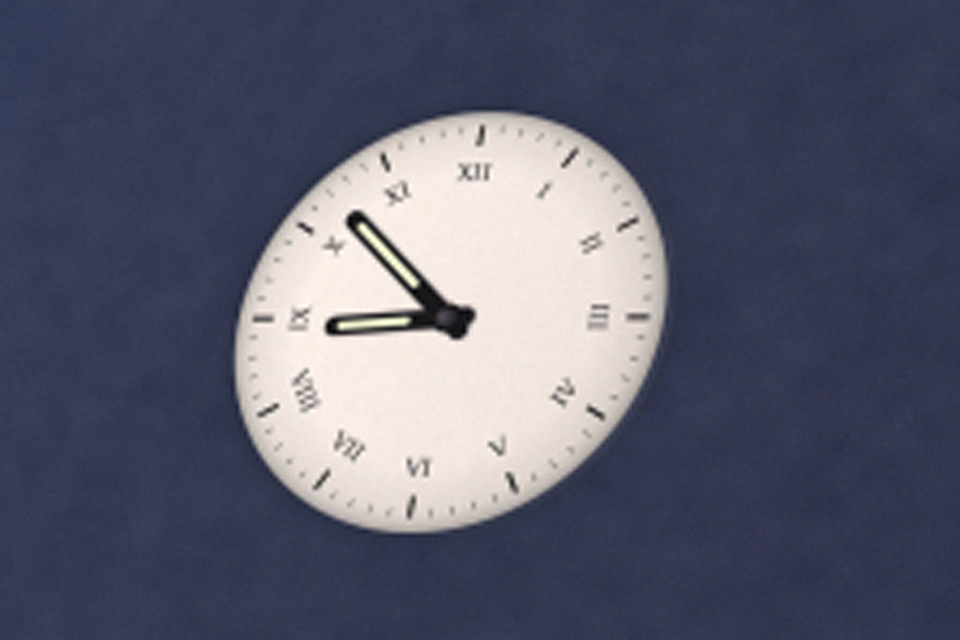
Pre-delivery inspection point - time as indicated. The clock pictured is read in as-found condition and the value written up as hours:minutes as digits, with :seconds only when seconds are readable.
8:52
